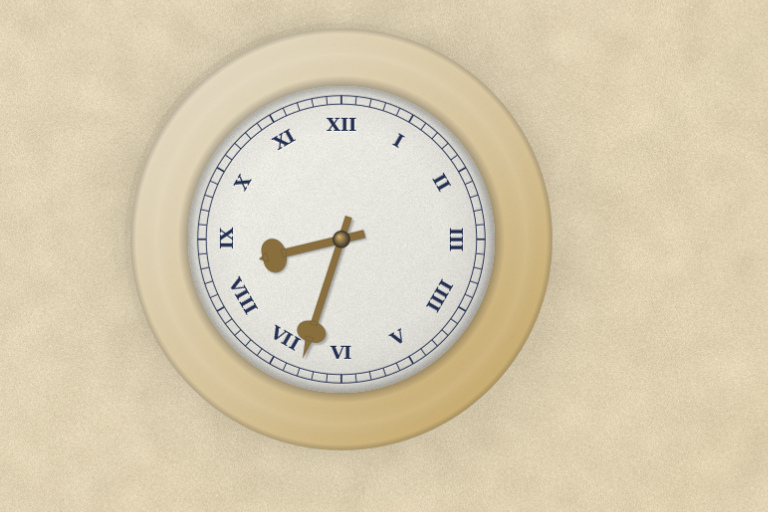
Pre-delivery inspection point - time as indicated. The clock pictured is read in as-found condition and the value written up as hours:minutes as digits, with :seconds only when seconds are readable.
8:33
